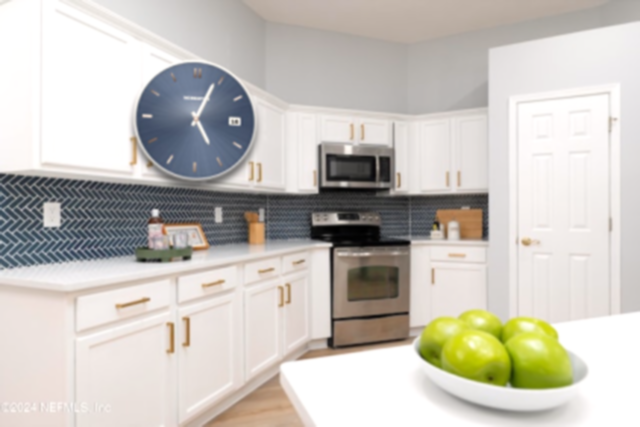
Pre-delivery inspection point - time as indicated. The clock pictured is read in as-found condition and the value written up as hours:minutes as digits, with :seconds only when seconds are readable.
5:04
